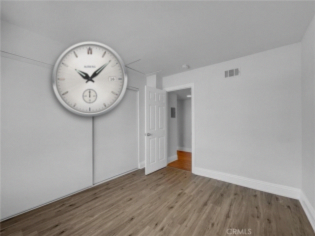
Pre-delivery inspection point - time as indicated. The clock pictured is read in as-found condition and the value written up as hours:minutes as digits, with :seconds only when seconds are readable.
10:08
